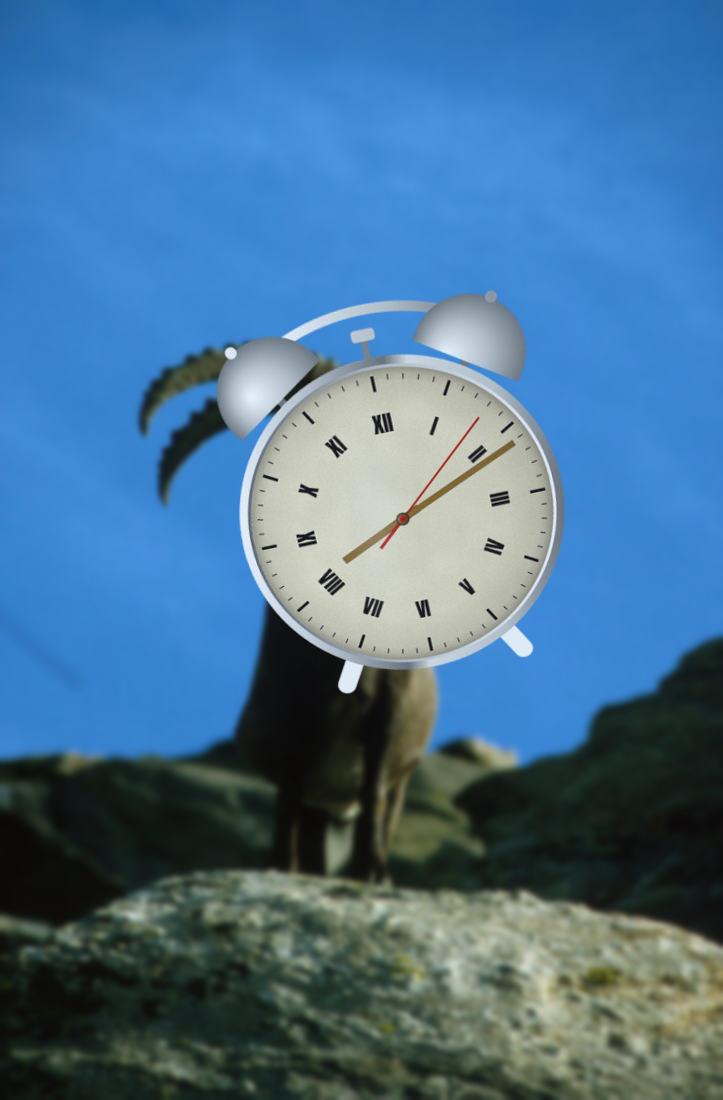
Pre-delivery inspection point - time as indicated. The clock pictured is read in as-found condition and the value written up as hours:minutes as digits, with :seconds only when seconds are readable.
8:11:08
